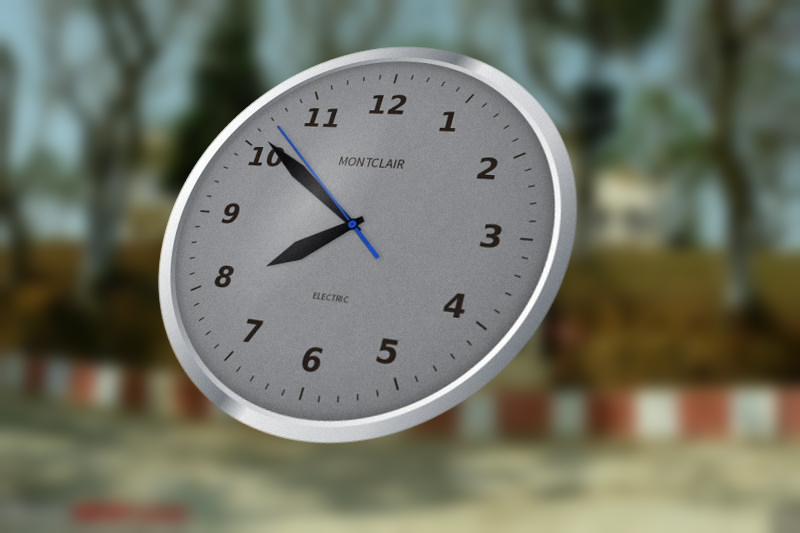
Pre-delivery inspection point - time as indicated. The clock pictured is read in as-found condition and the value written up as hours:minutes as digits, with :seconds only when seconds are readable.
7:50:52
